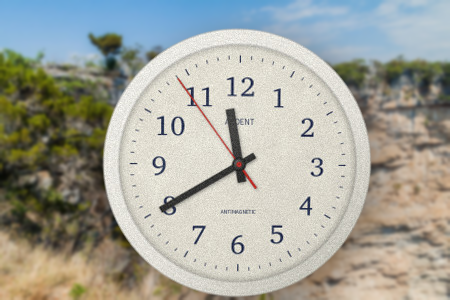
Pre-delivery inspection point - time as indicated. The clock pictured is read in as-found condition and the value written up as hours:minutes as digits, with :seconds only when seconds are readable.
11:39:54
